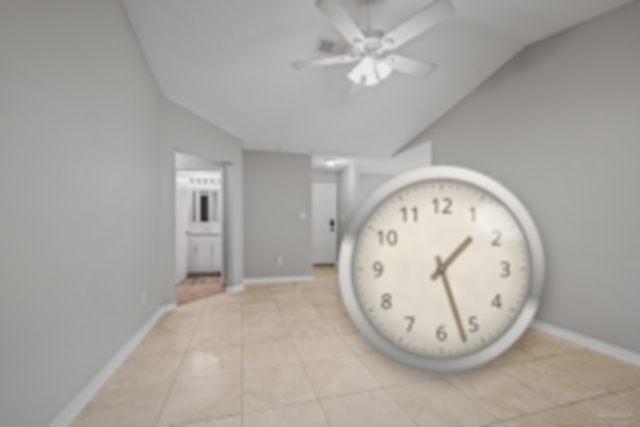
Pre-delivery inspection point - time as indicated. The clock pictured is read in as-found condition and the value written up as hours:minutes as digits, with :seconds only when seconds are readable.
1:27
